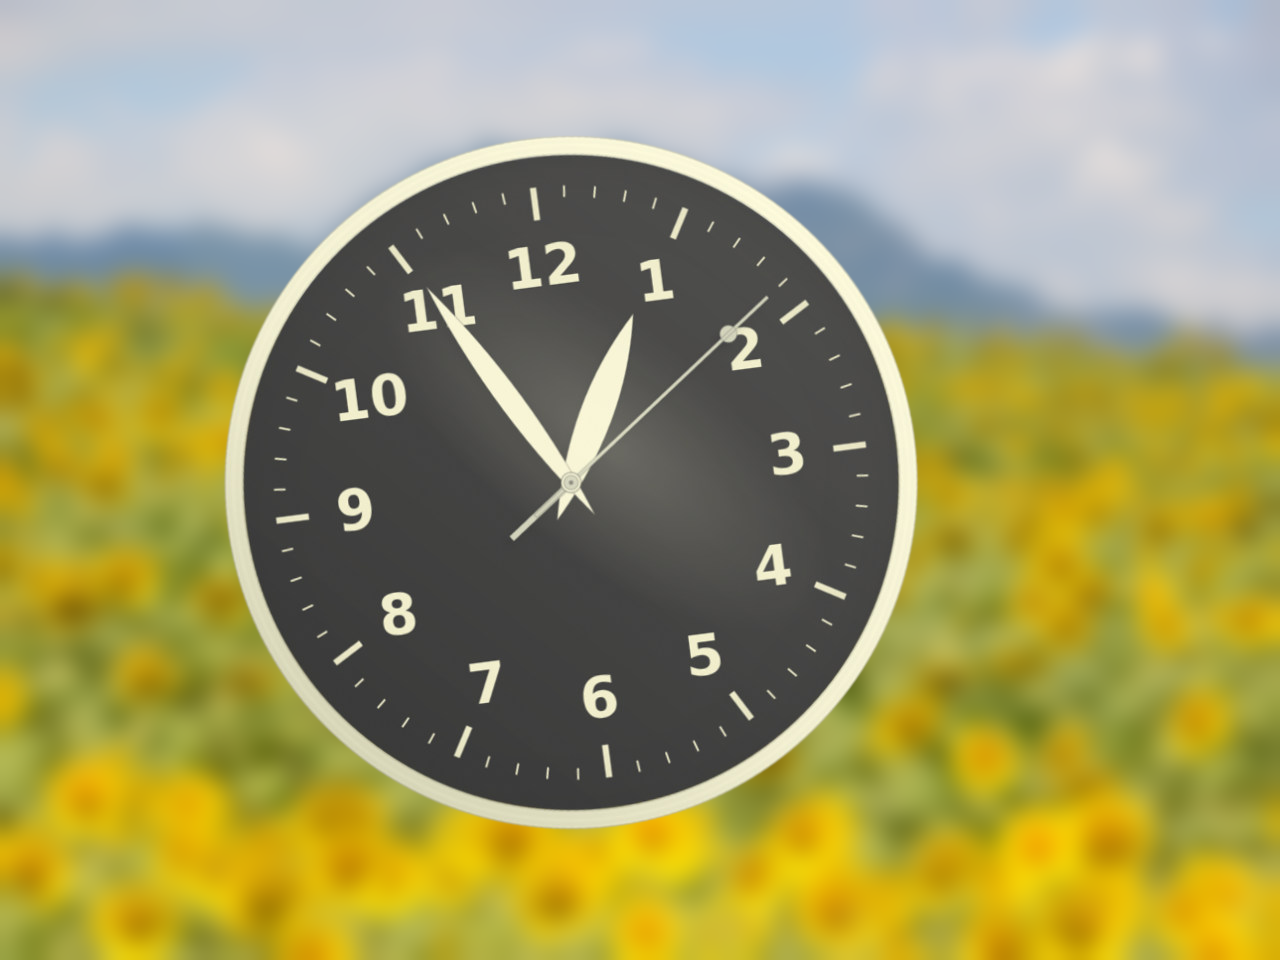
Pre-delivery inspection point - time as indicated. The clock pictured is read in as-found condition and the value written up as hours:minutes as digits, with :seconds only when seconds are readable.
12:55:09
